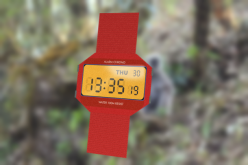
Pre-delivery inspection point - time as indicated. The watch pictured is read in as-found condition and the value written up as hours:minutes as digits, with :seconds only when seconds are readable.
13:35:19
